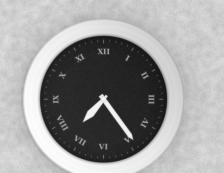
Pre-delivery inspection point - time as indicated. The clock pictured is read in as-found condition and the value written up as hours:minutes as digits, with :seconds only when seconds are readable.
7:24
